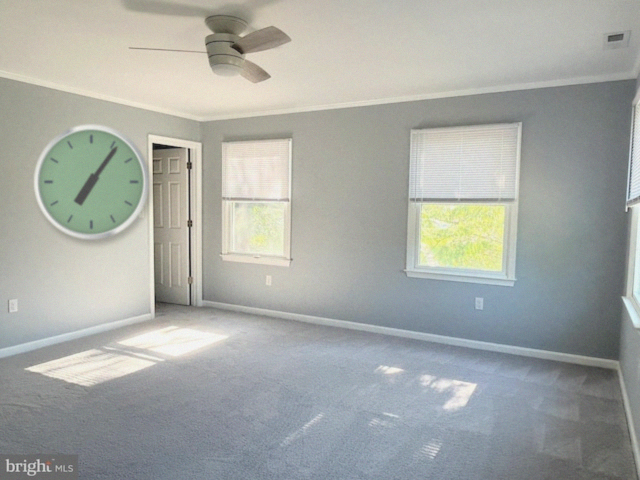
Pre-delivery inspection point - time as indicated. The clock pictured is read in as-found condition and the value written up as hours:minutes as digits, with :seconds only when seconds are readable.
7:06
